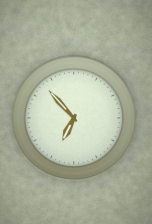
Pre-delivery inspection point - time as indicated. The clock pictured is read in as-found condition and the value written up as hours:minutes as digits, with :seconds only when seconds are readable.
6:53
